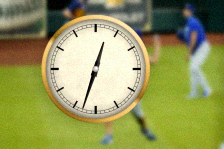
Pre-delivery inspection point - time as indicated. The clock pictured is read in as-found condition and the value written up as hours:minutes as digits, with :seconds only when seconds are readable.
12:33
